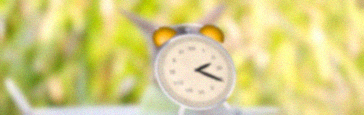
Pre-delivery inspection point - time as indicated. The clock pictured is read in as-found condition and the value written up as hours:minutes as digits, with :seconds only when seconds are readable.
2:20
